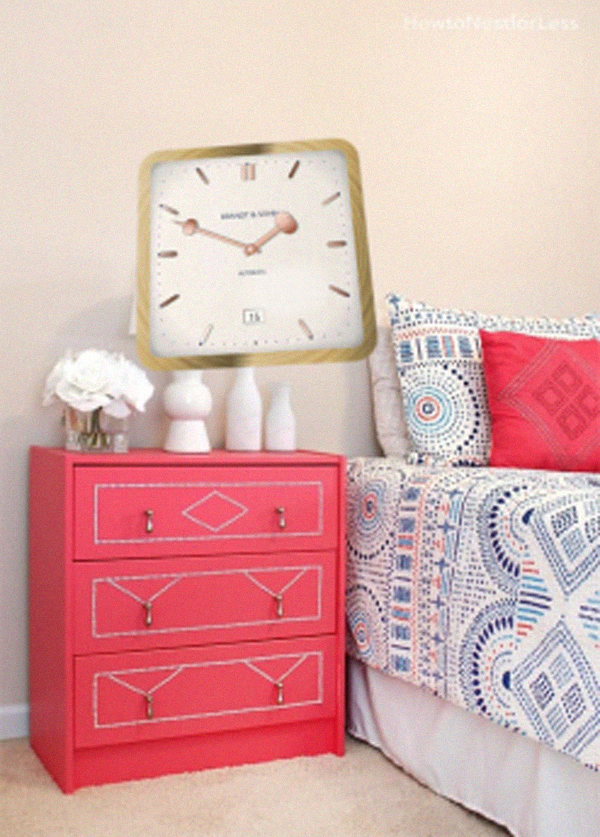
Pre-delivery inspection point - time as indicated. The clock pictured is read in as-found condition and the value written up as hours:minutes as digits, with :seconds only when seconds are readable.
1:49
